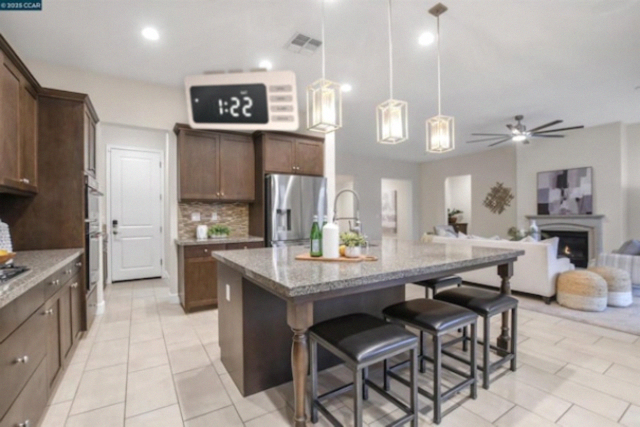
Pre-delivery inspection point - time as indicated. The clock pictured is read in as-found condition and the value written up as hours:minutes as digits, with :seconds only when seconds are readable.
1:22
